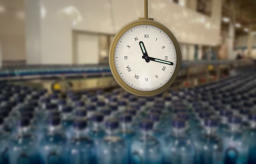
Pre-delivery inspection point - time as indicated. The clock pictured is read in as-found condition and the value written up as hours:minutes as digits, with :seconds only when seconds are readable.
11:17
